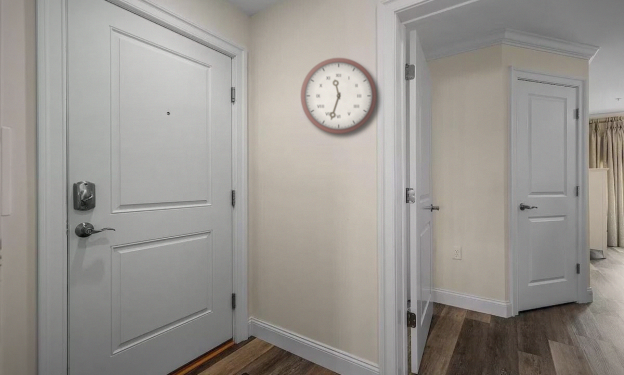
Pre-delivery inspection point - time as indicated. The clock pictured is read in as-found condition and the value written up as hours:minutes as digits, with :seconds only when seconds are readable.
11:33
